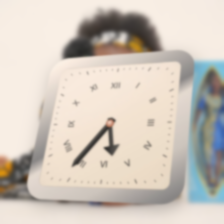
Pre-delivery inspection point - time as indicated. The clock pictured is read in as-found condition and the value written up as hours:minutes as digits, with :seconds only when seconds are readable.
5:36
